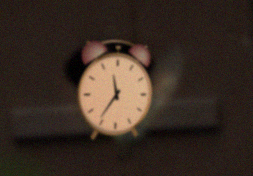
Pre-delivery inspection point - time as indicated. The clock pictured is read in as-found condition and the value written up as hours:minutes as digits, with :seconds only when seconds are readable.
11:36
